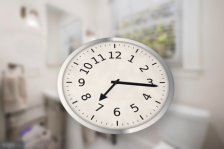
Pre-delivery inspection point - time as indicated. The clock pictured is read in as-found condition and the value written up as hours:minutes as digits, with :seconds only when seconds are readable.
7:16
